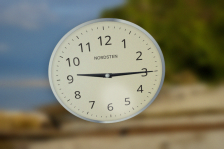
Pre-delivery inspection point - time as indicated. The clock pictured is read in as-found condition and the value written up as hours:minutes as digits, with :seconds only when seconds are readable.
9:15
